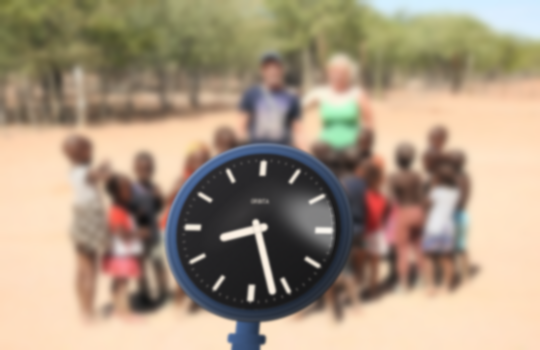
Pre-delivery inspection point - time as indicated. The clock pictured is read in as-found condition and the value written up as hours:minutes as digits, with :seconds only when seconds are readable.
8:27
